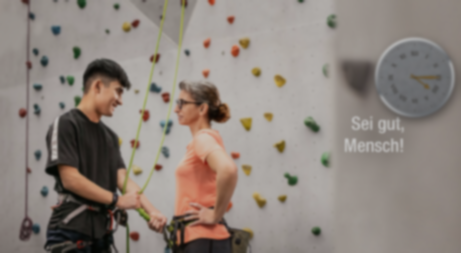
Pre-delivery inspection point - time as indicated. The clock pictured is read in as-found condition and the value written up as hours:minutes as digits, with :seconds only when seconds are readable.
4:15
